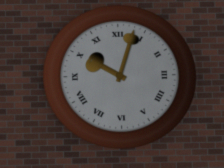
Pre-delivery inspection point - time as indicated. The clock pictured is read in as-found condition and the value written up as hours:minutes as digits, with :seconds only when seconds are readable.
10:03
